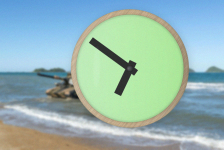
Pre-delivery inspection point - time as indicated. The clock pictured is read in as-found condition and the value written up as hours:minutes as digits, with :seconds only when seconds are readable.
6:51
